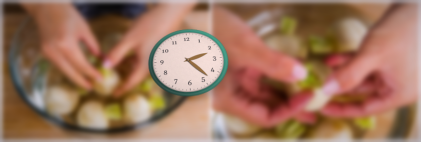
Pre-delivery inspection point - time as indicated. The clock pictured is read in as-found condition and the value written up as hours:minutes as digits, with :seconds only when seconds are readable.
2:23
